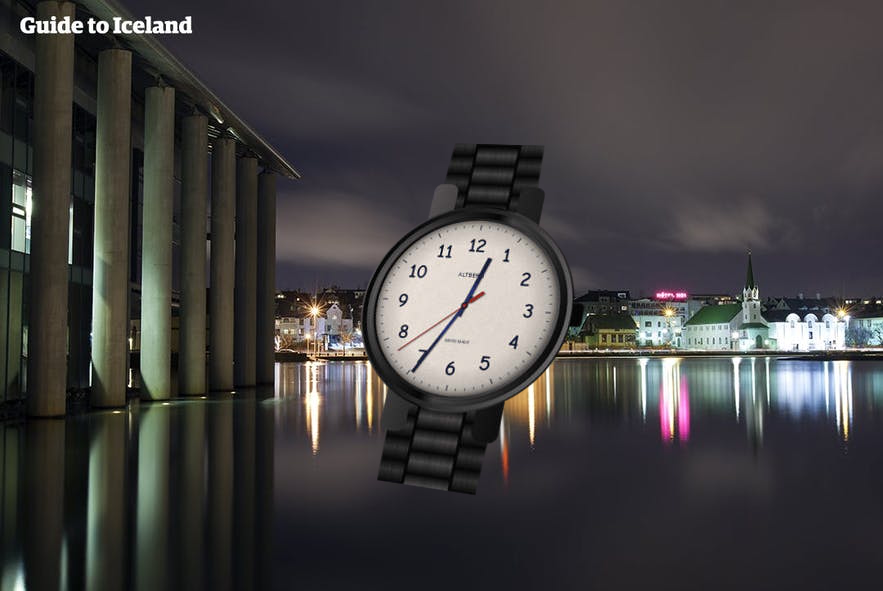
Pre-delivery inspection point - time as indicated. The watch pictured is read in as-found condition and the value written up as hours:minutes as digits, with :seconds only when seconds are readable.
12:34:38
